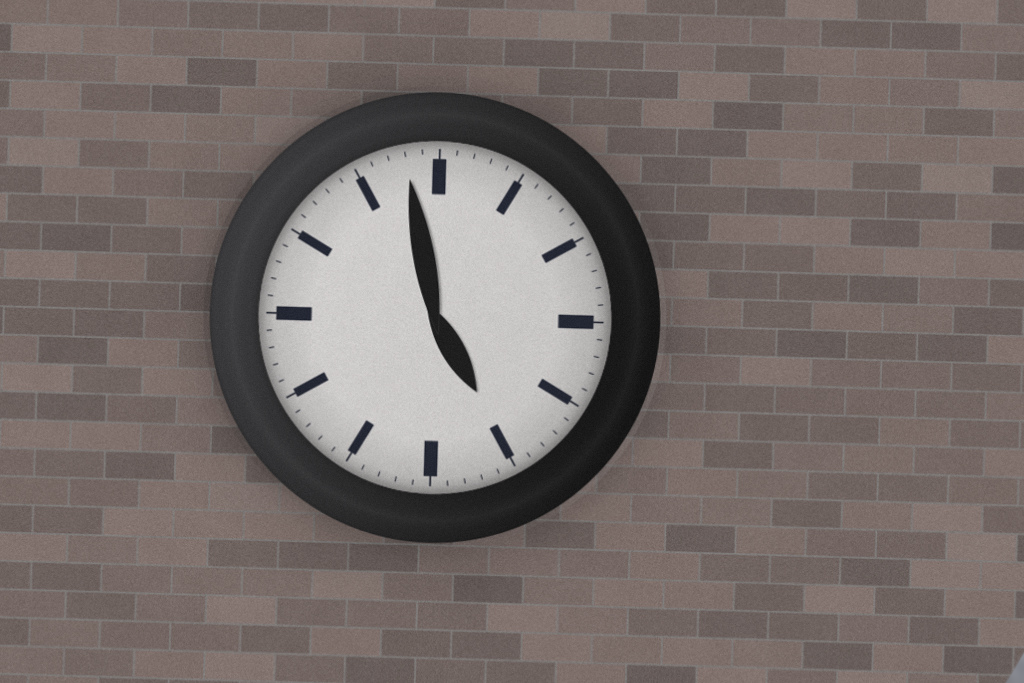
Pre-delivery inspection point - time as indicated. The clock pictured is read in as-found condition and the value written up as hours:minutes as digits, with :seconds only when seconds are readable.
4:58
